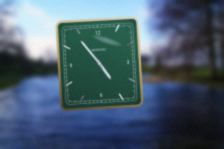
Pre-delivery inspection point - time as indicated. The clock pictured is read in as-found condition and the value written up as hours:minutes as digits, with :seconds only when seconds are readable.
4:54
